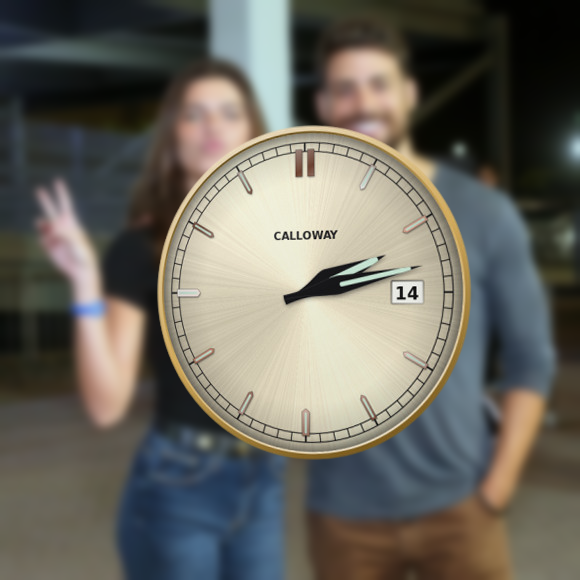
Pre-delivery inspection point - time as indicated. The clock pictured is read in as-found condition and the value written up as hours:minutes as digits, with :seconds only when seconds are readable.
2:13
